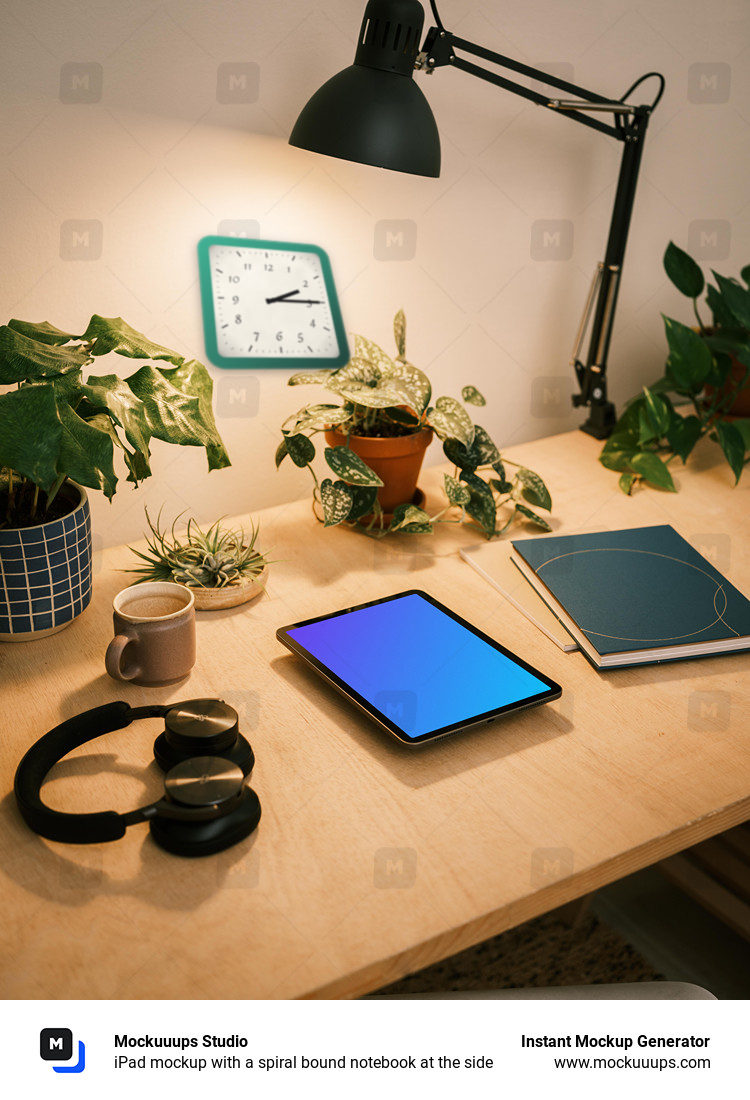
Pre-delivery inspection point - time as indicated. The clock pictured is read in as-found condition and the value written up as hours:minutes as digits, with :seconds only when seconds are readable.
2:15
